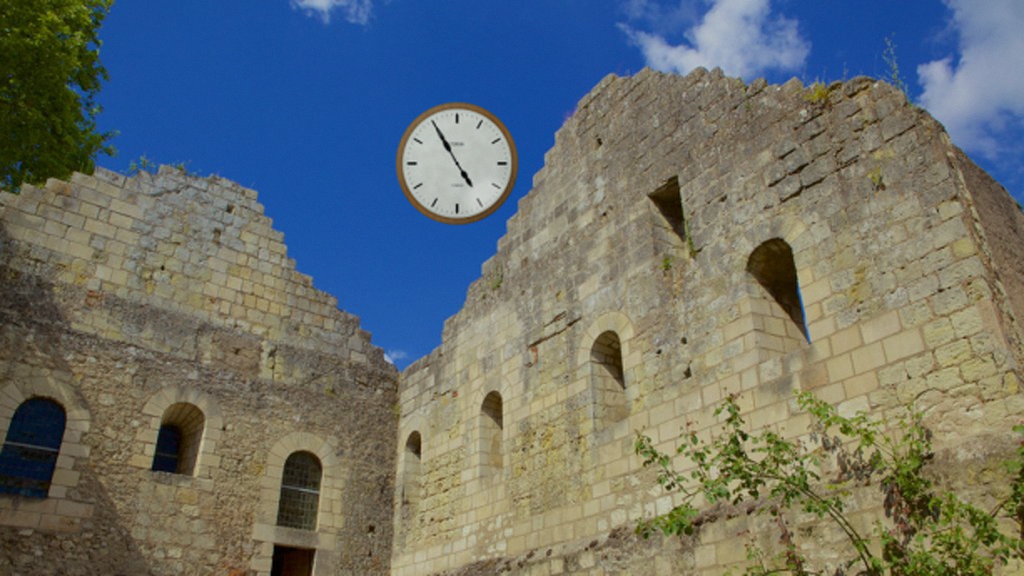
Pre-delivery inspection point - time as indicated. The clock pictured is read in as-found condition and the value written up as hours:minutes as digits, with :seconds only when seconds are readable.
4:55
